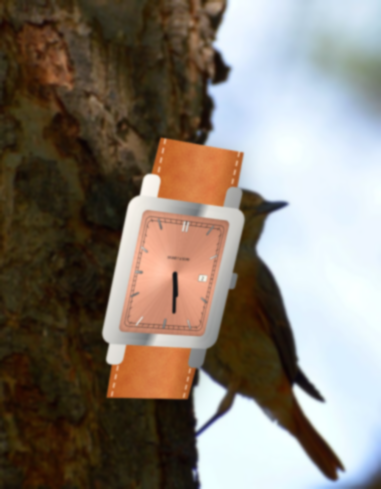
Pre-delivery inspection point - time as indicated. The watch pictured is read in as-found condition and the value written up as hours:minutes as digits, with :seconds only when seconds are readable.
5:28
